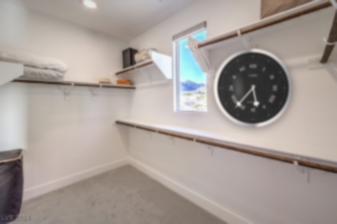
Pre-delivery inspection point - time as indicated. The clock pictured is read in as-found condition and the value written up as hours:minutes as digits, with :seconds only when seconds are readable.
5:37
